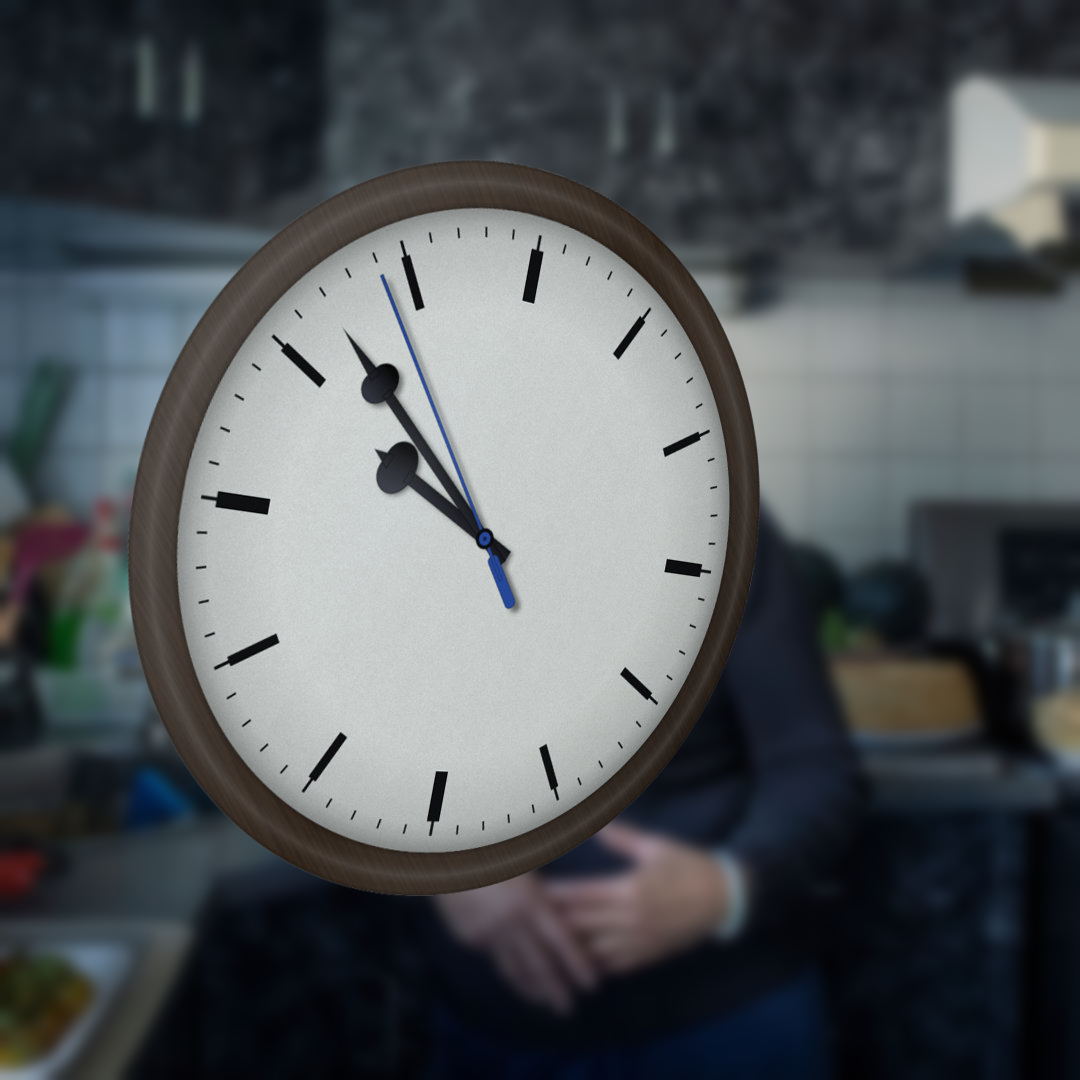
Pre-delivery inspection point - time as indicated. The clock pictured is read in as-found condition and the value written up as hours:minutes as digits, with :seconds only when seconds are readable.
9:51:54
